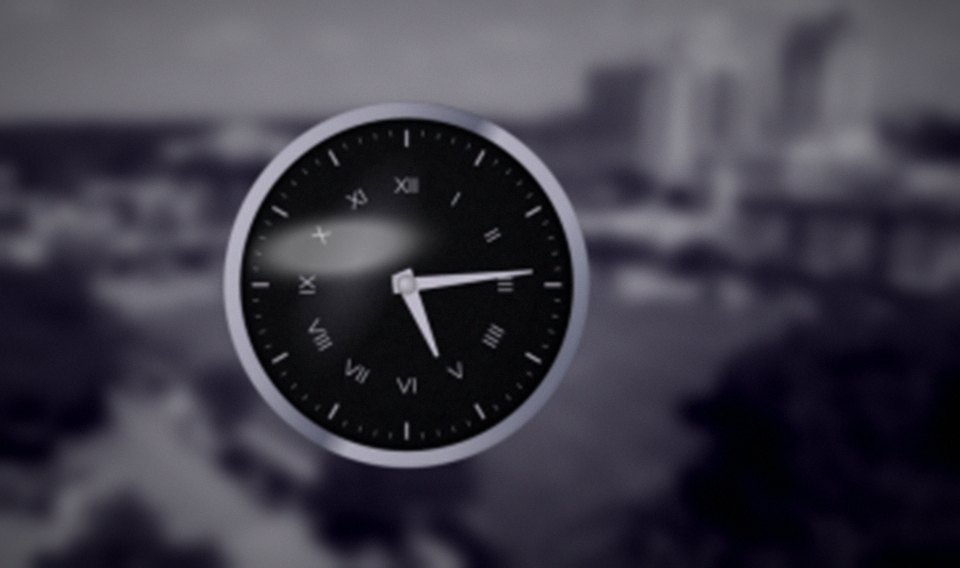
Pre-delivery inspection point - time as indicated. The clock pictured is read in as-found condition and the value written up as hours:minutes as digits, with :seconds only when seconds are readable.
5:14
